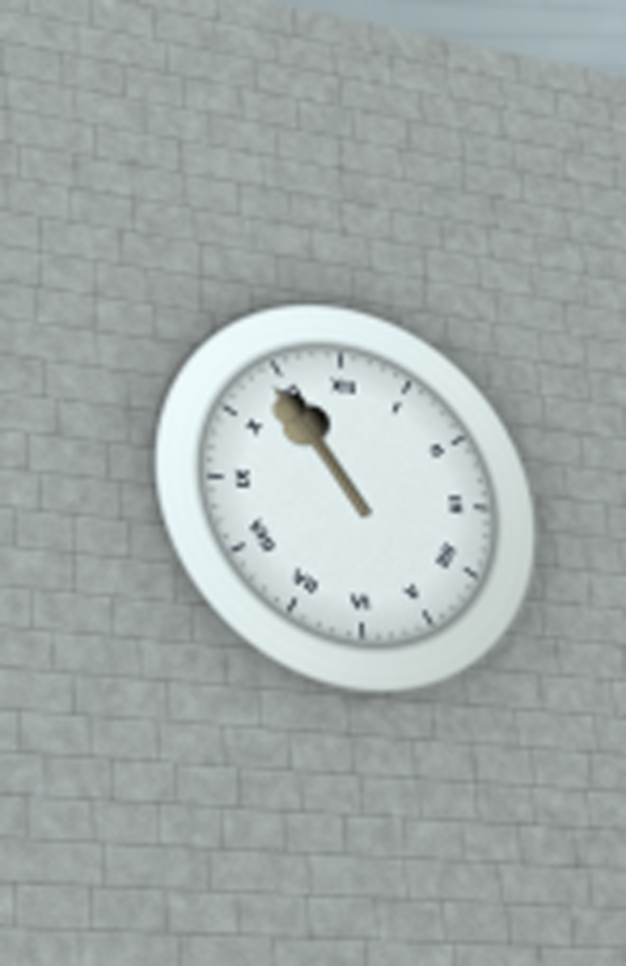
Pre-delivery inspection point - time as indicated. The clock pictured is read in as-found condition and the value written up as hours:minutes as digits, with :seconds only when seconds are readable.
10:54
